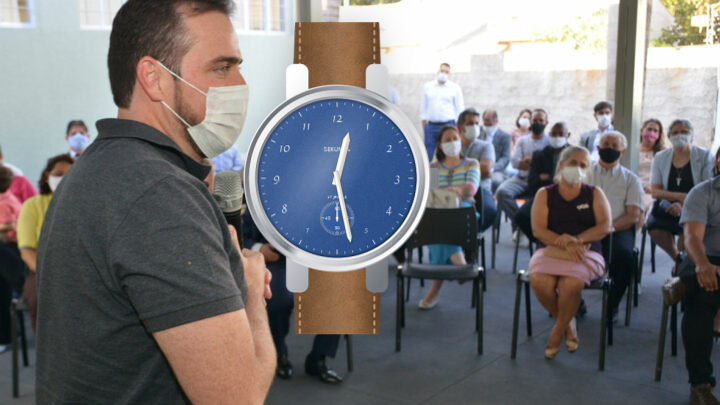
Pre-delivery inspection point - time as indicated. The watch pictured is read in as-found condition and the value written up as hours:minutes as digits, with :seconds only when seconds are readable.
12:28
